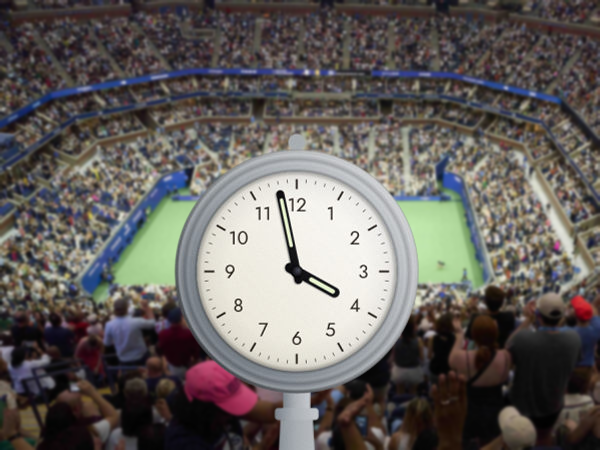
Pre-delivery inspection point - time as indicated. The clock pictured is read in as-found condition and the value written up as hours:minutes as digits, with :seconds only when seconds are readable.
3:58
